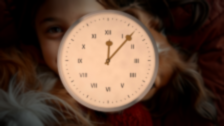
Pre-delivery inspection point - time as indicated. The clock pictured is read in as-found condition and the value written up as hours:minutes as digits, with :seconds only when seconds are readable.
12:07
